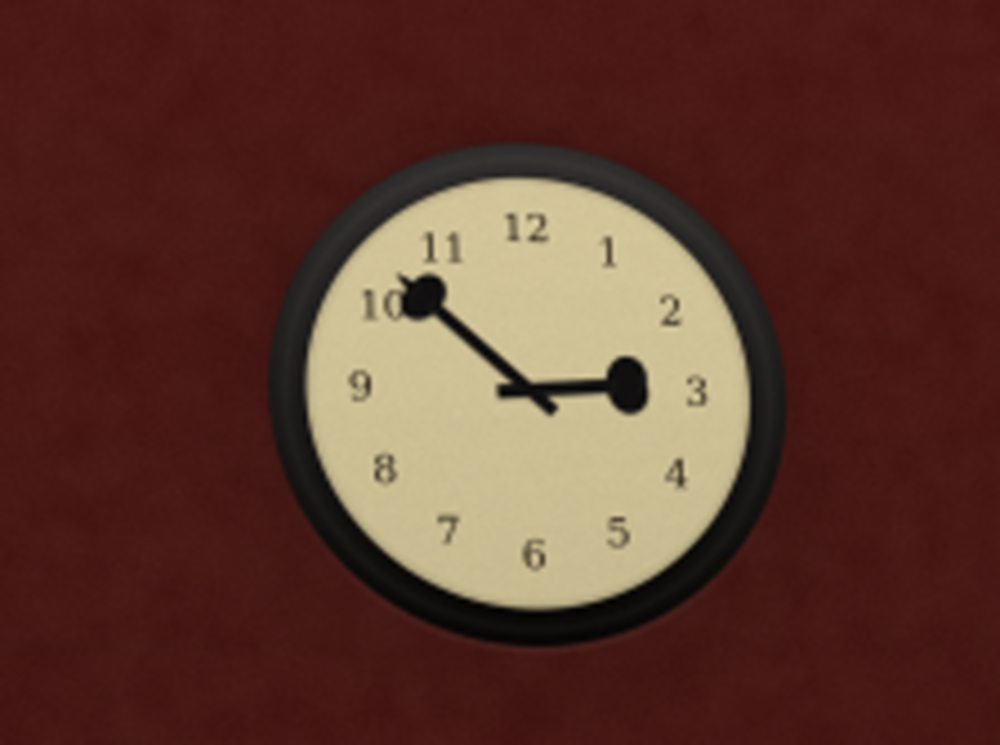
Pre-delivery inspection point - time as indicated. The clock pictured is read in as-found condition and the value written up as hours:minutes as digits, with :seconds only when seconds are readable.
2:52
